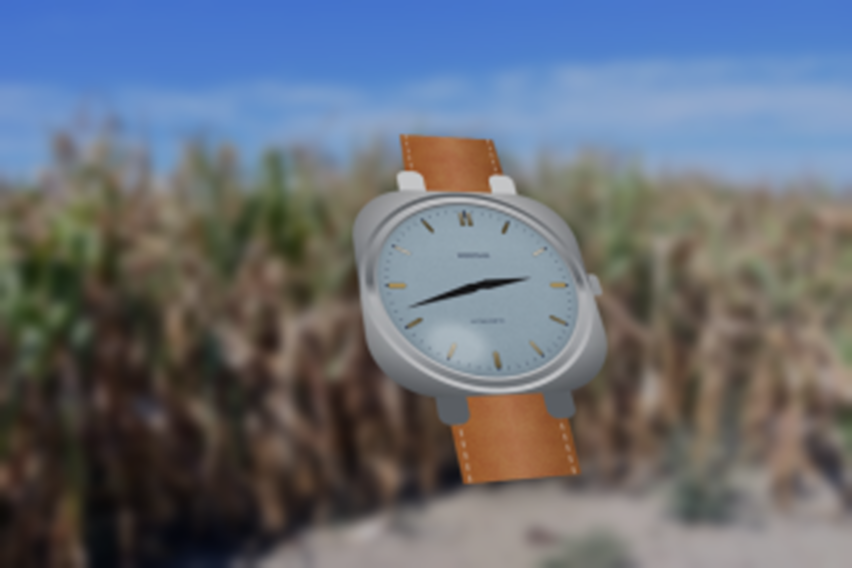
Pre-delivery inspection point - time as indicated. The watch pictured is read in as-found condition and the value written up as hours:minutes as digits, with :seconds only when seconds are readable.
2:42
